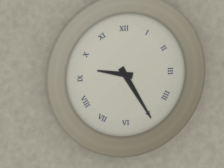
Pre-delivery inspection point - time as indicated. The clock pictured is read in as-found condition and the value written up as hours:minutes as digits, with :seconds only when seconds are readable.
9:25
